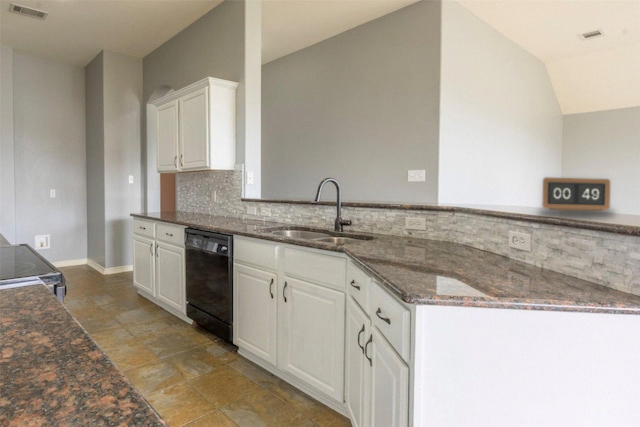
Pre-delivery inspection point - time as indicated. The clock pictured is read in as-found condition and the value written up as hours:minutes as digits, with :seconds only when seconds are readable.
0:49
